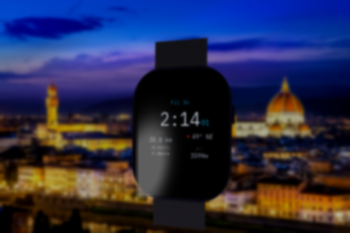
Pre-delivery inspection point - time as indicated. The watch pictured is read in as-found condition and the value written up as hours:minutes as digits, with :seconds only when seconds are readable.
2:14
